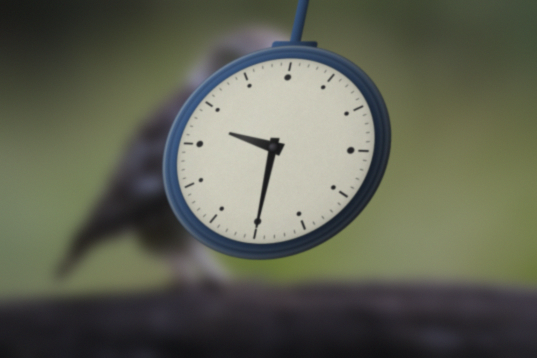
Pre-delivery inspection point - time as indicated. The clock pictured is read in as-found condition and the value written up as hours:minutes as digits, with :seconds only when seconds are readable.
9:30
